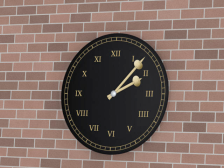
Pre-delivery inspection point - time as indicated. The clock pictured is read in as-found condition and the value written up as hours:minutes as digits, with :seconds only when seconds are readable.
2:07
